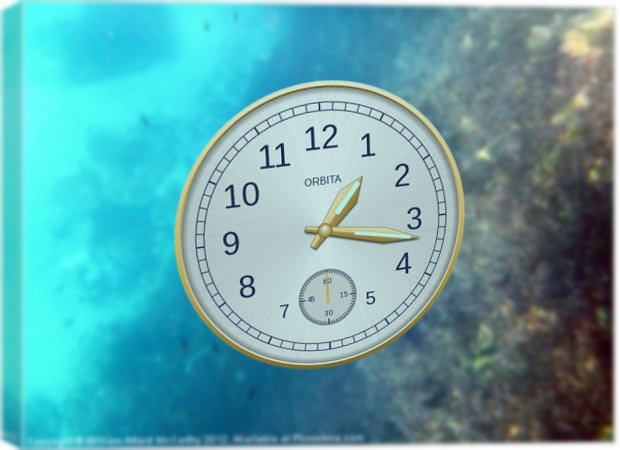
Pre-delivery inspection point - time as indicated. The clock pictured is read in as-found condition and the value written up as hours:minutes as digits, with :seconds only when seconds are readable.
1:17
